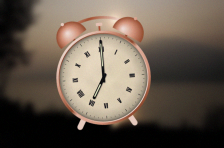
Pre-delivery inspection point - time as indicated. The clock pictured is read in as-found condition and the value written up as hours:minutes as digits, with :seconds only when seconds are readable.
7:00
